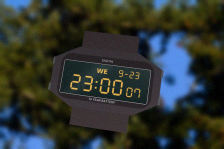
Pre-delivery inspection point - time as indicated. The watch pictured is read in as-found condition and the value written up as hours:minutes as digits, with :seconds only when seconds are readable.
23:00:07
